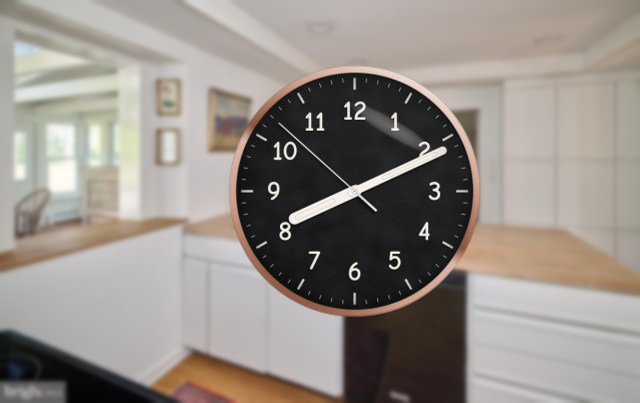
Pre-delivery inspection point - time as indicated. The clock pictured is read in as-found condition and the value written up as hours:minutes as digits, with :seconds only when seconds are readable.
8:10:52
